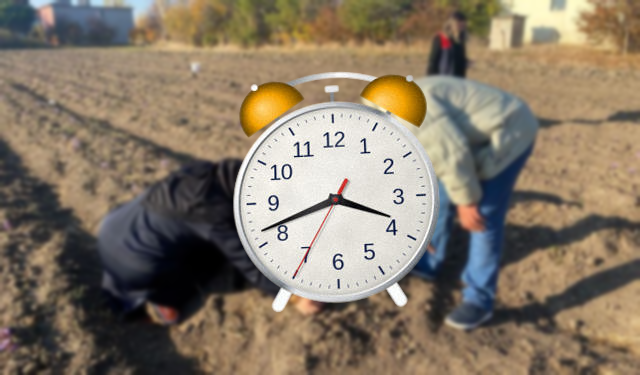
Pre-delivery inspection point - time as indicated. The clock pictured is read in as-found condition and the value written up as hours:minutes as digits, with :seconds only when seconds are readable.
3:41:35
